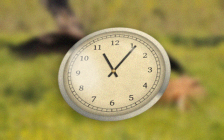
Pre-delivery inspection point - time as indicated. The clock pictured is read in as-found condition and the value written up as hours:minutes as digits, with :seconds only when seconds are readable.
11:06
